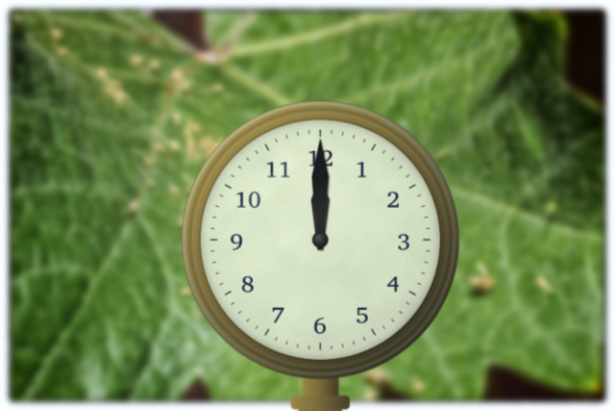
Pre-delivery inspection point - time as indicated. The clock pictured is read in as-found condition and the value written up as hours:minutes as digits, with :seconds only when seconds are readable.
12:00
